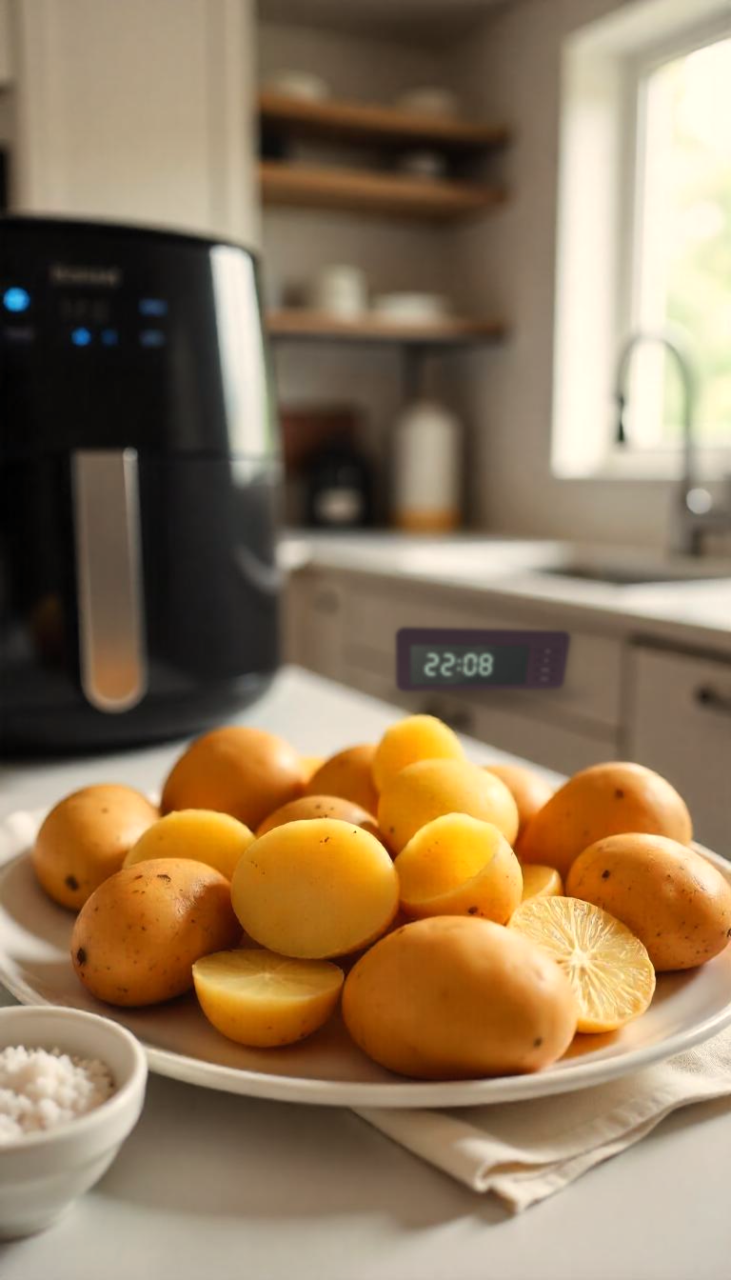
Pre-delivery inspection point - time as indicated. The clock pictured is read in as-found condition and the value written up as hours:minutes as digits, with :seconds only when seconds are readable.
22:08
